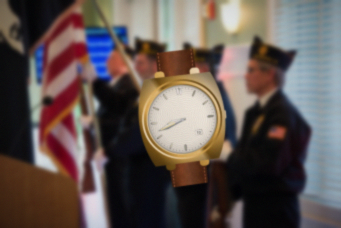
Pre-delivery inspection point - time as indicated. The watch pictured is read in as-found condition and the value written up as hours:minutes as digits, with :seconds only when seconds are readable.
8:42
